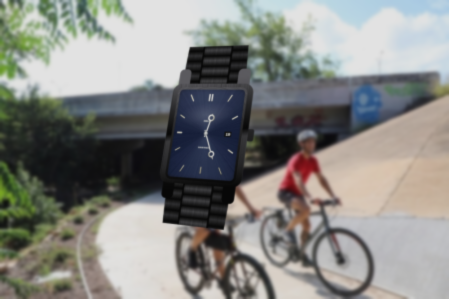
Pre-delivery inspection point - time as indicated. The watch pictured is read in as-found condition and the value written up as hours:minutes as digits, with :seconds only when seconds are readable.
12:26
